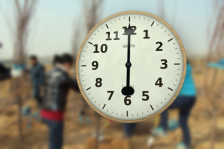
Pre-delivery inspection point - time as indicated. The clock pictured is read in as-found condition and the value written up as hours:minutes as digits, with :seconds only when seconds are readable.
6:00
